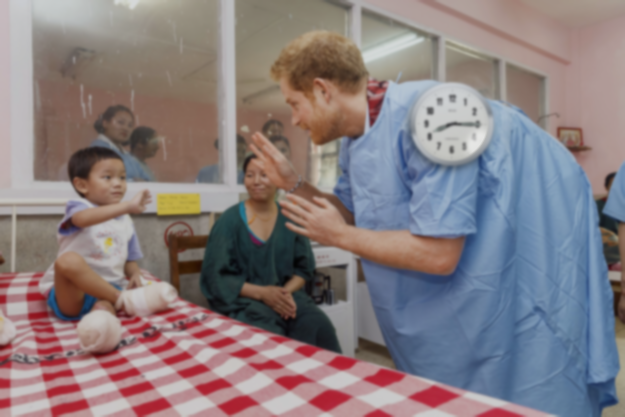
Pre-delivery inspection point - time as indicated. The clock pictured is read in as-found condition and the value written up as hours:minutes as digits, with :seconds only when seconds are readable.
8:15
